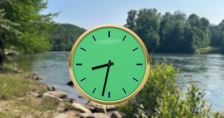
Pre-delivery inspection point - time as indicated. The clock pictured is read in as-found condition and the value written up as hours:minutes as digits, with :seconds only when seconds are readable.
8:32
